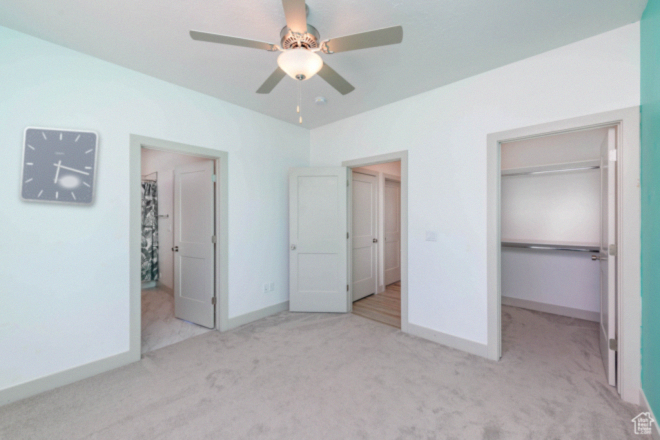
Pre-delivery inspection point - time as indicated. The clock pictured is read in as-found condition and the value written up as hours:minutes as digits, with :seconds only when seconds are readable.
6:17
